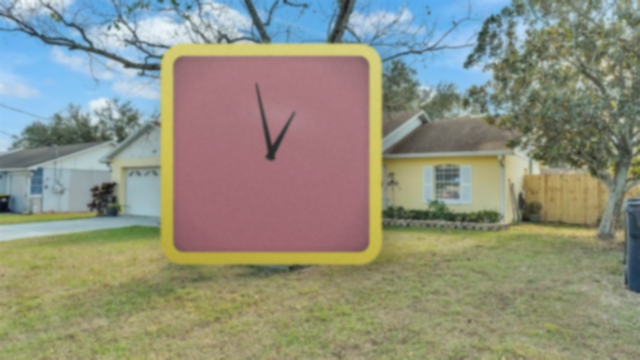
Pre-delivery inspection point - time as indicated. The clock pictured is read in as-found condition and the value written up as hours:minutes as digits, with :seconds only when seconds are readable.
12:58
